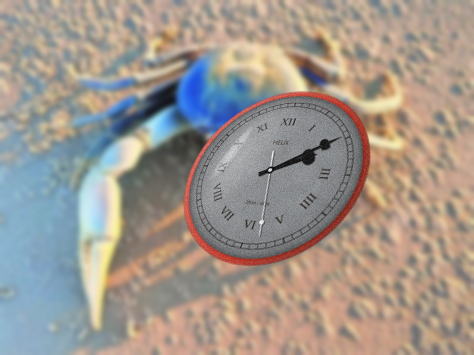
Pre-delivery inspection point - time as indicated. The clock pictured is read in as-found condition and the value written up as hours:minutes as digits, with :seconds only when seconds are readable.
2:09:28
